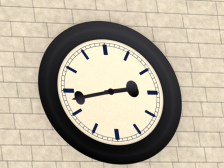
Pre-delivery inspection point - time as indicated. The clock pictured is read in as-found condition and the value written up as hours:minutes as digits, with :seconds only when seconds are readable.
2:43
